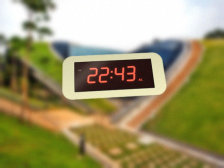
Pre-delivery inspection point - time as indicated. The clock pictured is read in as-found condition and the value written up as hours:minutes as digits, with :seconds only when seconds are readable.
22:43
